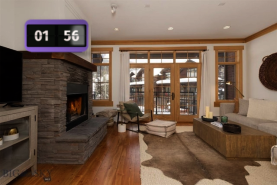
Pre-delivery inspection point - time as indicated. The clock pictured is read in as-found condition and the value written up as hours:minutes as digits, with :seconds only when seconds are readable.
1:56
